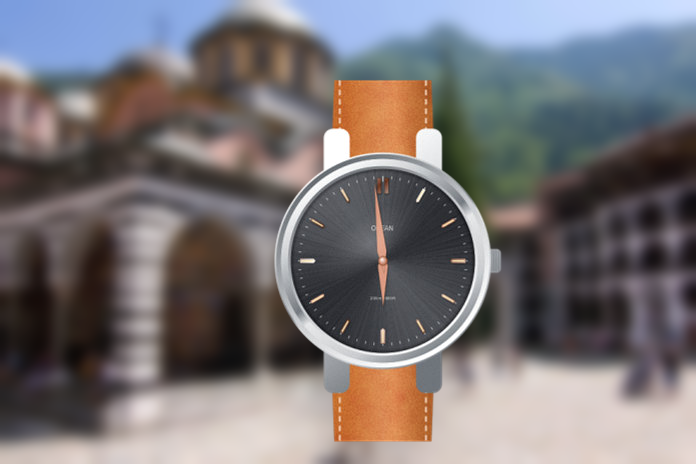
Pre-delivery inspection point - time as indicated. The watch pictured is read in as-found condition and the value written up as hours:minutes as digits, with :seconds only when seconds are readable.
5:59
